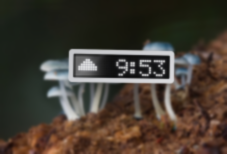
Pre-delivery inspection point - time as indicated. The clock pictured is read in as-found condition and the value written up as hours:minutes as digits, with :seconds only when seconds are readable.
9:53
